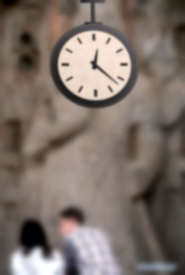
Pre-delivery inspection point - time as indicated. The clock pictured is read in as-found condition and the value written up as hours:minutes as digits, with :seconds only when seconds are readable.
12:22
